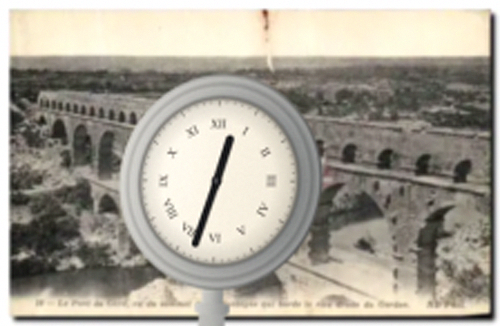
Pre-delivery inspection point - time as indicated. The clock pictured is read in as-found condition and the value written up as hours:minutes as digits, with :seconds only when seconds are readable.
12:33
